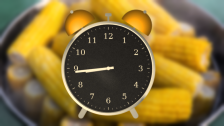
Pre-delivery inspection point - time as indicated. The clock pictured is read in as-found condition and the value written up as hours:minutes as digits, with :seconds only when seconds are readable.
8:44
